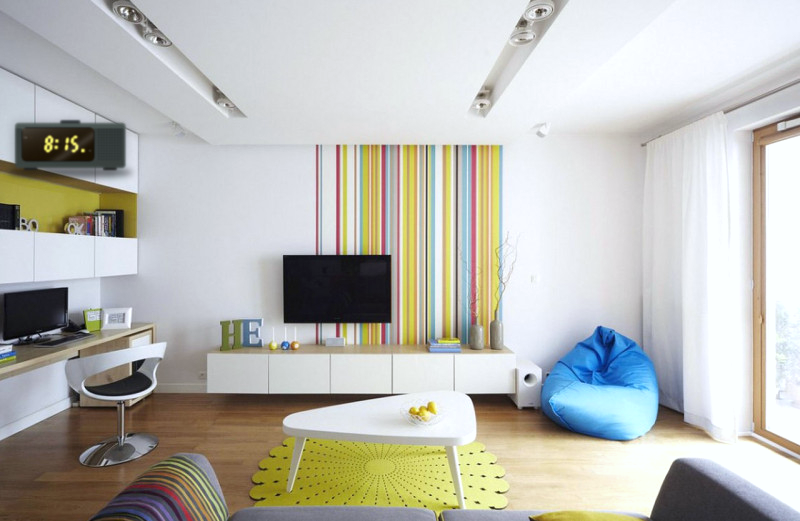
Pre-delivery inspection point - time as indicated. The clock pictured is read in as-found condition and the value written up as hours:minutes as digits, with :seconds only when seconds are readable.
8:15
